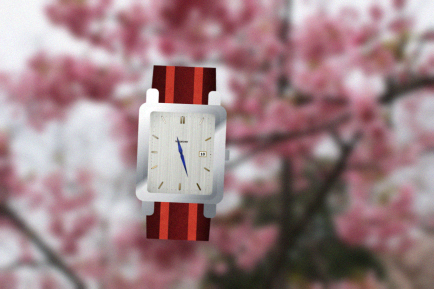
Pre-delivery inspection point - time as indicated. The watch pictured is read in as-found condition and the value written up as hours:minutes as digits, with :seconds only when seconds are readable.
11:27
